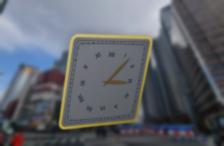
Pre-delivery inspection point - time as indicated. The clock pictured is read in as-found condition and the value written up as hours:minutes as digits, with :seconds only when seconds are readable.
3:07
